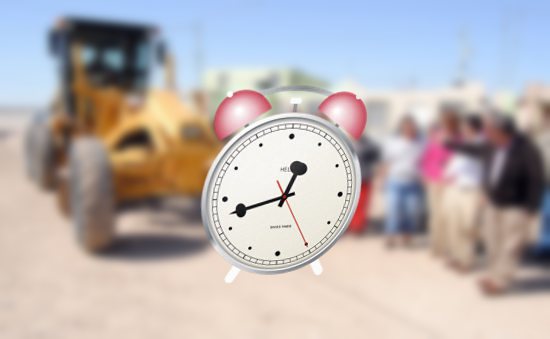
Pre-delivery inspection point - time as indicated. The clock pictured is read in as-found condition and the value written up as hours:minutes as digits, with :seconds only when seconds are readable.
12:42:25
